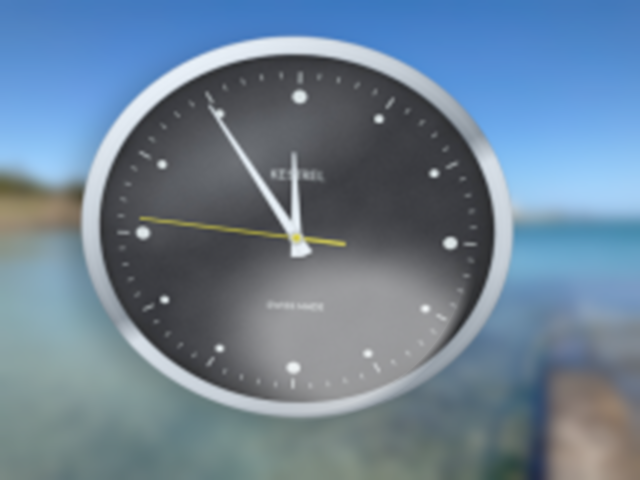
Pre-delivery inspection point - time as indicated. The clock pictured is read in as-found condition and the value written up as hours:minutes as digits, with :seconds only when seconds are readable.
11:54:46
